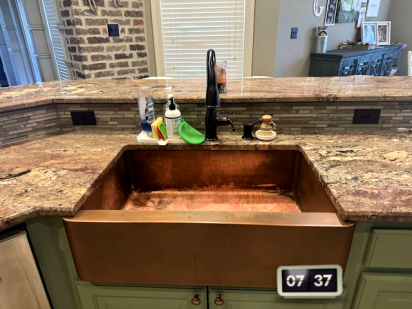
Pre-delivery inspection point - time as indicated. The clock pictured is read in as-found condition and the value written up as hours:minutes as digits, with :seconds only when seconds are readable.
7:37
